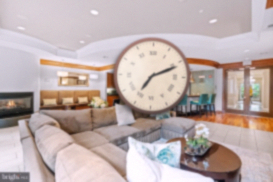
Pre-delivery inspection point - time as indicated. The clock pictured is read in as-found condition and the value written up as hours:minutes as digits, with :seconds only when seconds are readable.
7:11
